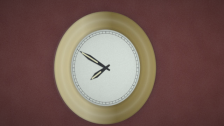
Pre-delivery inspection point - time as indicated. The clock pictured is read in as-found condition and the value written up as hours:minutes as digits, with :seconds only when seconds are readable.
7:50
